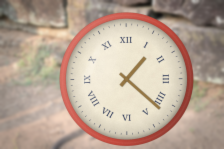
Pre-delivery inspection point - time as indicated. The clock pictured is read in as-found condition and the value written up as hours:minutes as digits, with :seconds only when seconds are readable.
1:22
